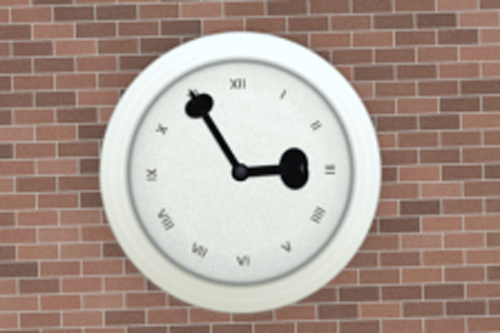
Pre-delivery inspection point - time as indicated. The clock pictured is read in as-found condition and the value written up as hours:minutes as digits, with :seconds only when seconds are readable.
2:55
